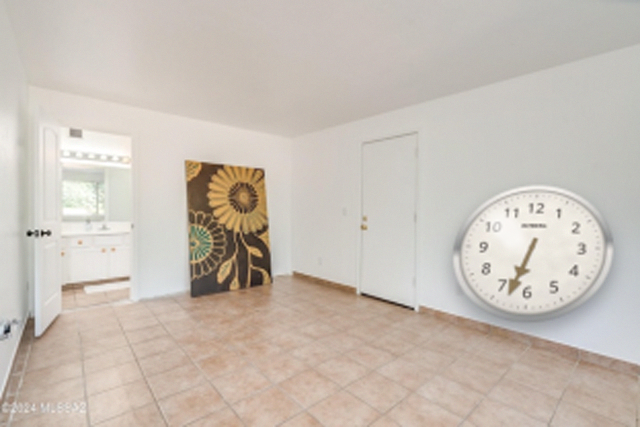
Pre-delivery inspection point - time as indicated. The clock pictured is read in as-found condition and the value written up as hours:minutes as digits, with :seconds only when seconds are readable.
6:33
